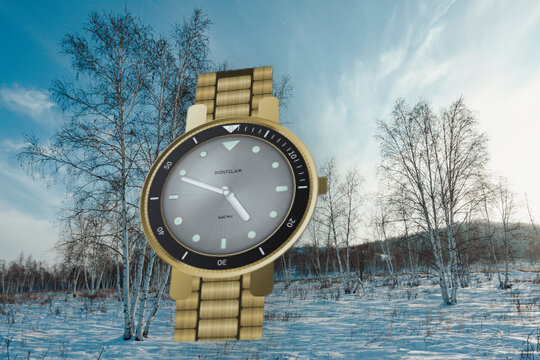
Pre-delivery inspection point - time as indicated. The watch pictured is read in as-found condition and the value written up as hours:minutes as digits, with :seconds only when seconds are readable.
4:49
